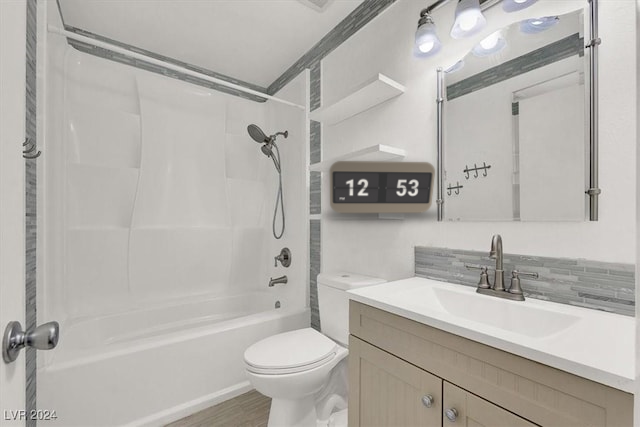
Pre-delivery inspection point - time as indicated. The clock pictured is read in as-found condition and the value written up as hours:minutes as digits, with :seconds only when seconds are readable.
12:53
